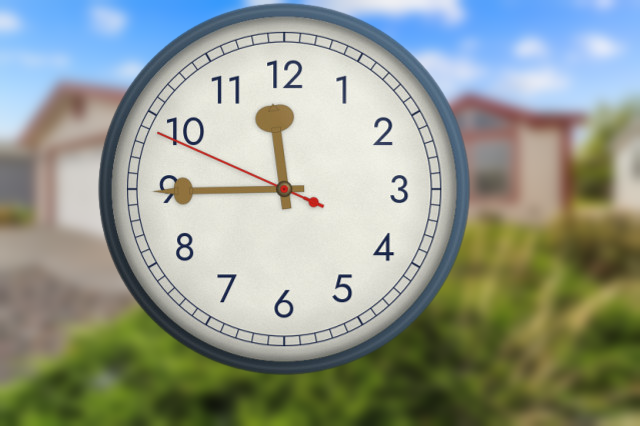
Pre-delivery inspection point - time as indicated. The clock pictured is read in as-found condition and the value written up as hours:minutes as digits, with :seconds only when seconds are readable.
11:44:49
